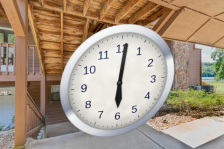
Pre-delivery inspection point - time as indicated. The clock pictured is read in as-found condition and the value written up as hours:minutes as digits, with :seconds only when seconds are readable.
6:01
